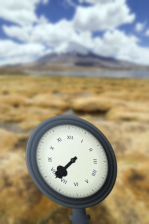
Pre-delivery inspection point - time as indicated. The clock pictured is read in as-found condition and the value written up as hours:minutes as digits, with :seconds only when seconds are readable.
7:38
